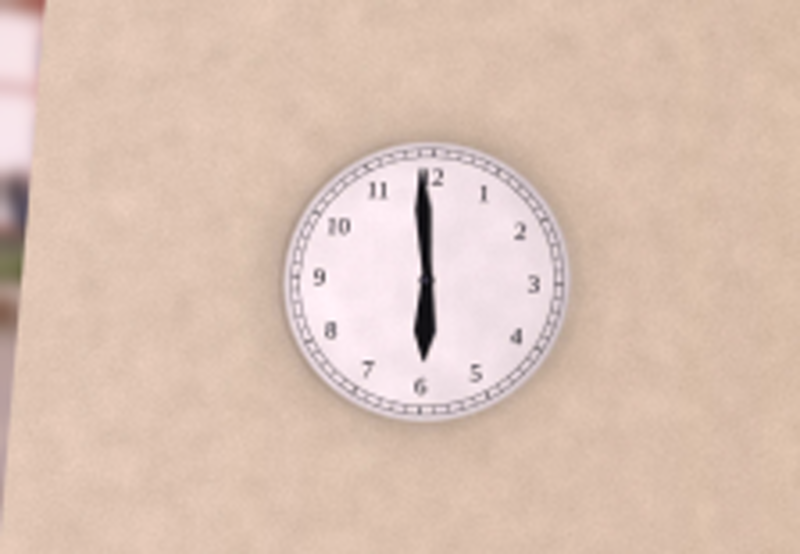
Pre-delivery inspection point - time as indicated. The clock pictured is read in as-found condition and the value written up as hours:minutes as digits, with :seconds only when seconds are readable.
5:59
